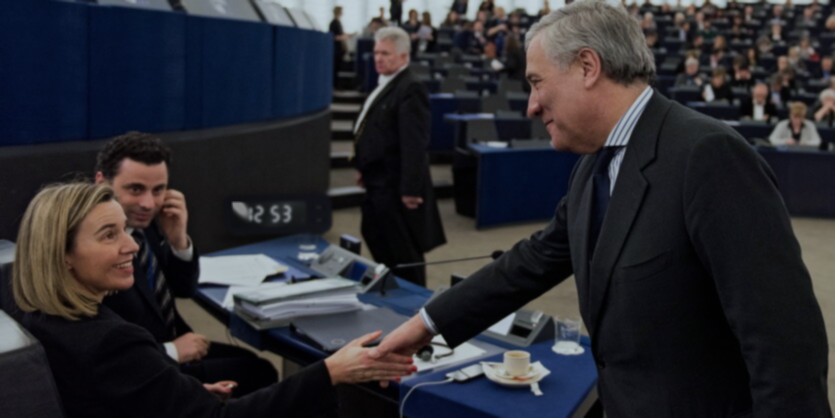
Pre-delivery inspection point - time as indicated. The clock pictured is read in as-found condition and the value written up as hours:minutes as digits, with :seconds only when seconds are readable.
12:53
